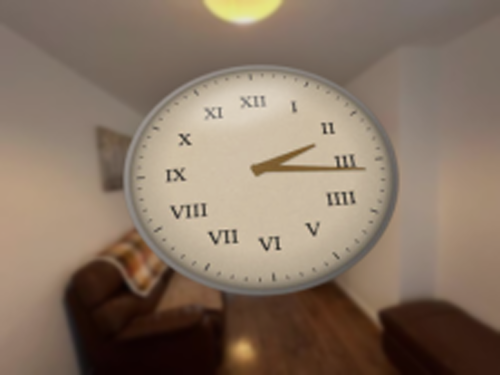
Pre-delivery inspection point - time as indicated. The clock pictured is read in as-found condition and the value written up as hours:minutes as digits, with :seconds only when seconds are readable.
2:16
